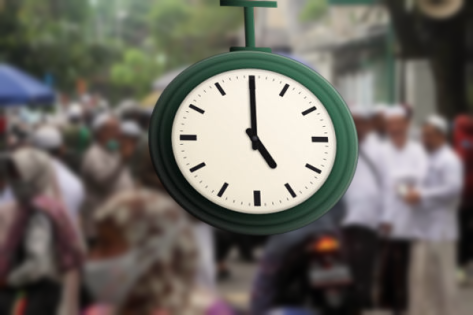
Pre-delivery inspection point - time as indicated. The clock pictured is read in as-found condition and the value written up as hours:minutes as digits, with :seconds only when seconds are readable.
5:00
